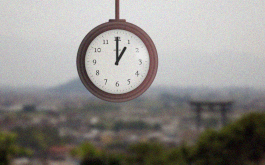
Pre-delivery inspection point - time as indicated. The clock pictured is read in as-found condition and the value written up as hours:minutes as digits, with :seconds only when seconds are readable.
1:00
